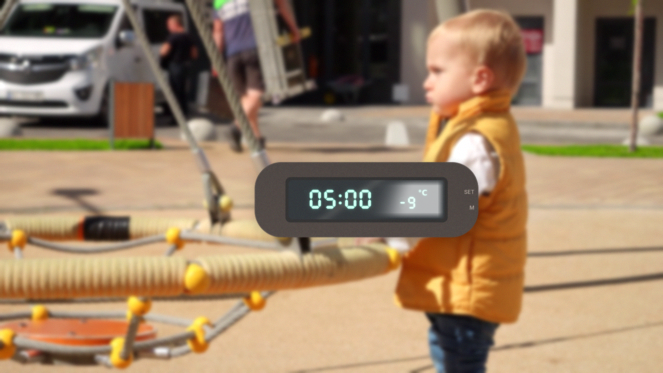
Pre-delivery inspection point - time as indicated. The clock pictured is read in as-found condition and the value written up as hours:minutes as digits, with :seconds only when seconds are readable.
5:00
